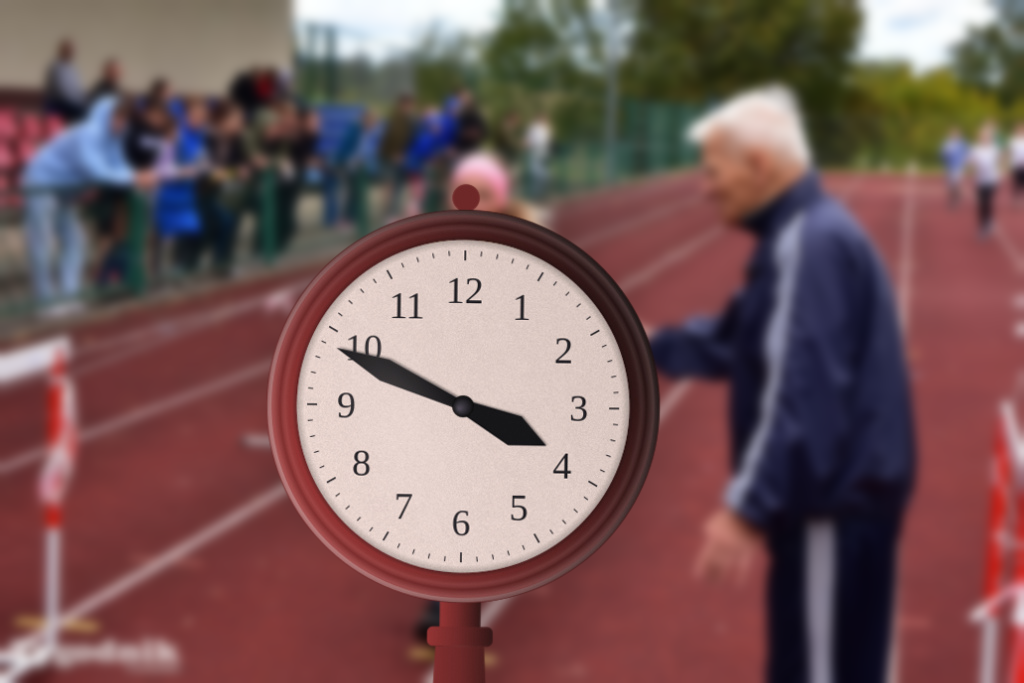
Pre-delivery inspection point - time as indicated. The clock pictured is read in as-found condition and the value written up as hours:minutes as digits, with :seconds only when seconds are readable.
3:49
